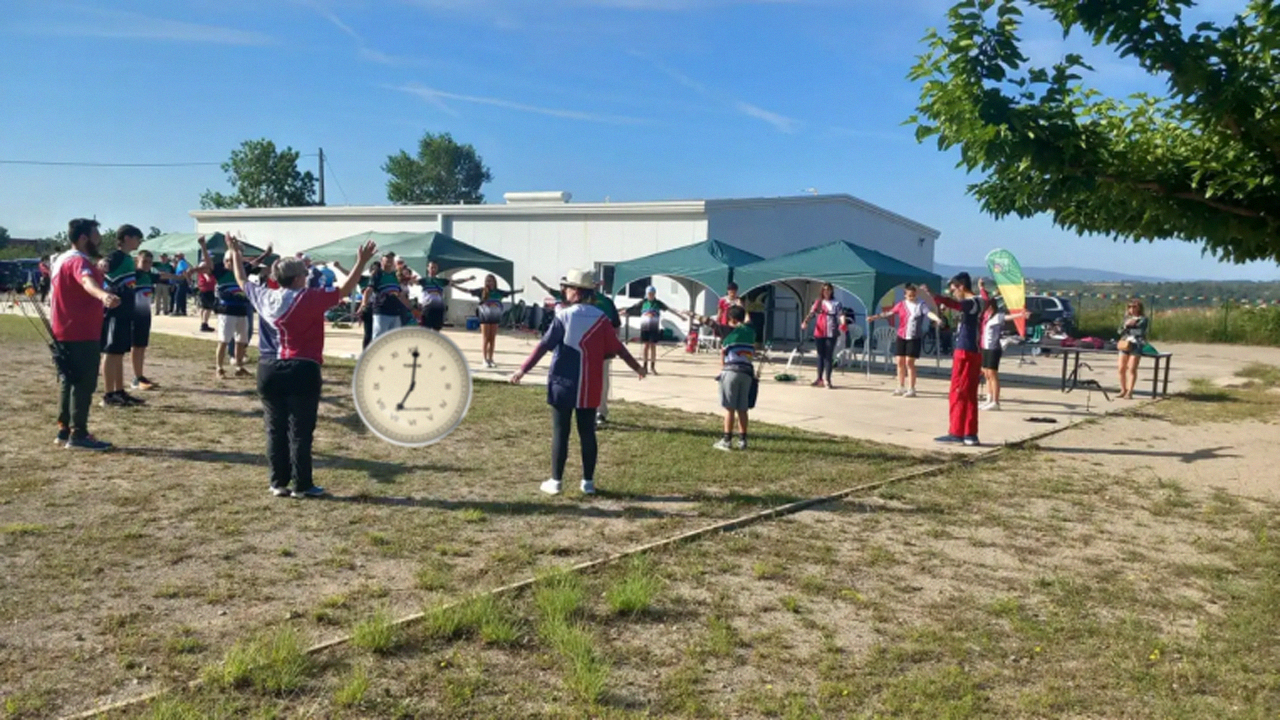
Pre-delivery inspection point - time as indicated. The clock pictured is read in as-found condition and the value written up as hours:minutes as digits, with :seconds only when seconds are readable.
7:01
